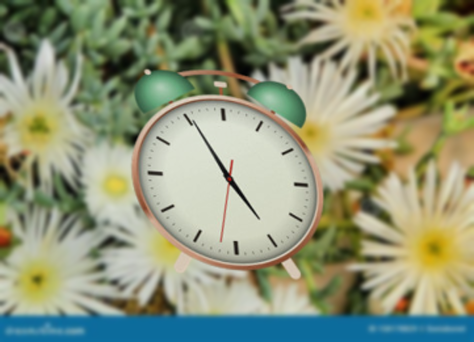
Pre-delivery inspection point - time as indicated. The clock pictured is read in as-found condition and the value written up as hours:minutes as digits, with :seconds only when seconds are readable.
4:55:32
